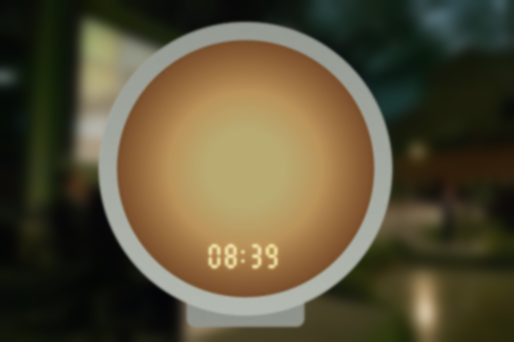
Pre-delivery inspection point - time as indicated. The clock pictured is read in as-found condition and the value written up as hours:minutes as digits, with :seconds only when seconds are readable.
8:39
